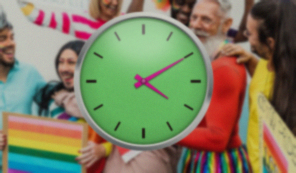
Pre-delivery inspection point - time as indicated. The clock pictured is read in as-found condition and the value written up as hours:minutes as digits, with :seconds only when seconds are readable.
4:10
